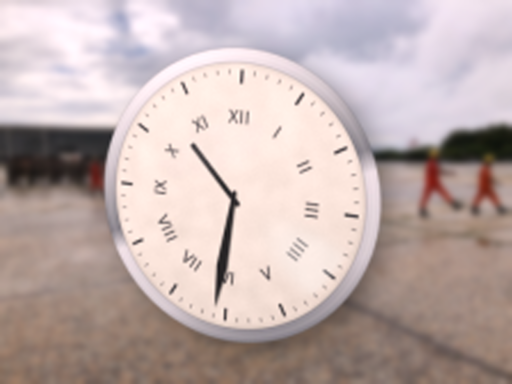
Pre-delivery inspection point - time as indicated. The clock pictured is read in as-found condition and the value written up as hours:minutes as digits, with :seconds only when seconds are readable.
10:31
